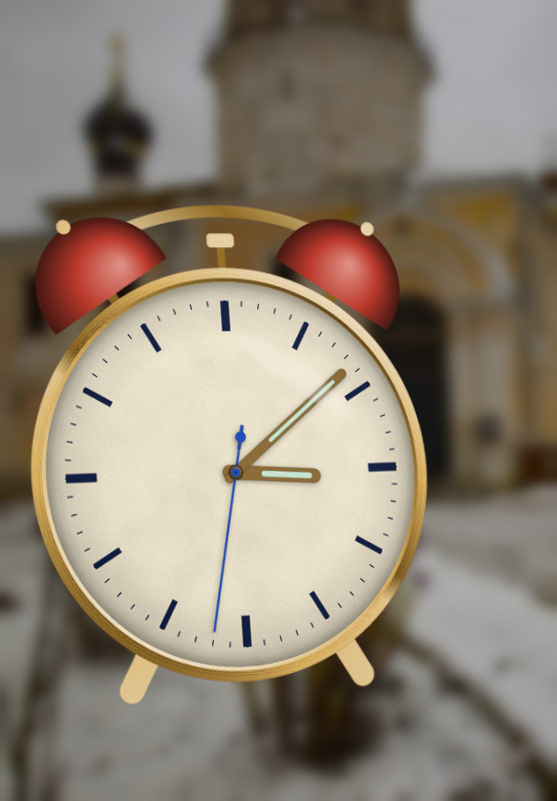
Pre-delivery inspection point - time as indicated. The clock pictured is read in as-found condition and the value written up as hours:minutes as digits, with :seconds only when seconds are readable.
3:08:32
